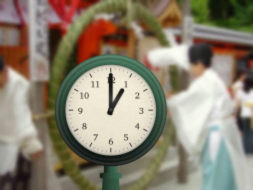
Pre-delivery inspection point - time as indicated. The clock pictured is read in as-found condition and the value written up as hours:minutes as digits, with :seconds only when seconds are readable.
1:00
